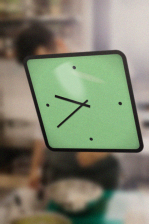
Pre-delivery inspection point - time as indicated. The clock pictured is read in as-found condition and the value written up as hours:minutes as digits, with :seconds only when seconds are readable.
9:39
